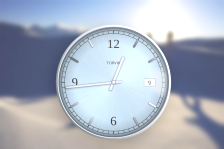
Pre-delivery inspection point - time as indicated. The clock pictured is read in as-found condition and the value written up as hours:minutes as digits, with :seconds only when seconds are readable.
12:44
